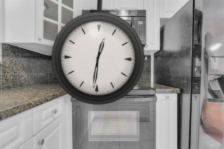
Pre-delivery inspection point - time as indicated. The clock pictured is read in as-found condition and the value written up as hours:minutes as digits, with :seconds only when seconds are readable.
12:31
